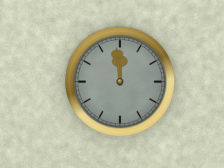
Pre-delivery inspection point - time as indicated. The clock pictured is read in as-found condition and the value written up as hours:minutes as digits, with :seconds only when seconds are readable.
11:59
